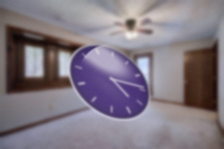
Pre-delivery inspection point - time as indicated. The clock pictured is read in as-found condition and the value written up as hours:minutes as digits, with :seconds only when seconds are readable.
5:19
